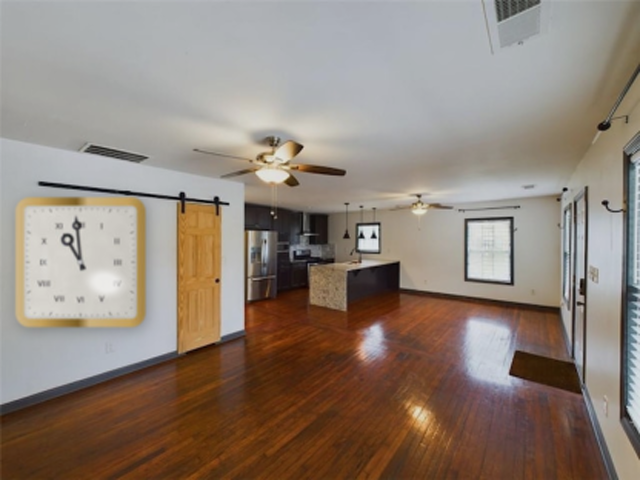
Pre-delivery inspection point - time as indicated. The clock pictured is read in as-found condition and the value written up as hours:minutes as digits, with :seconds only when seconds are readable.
10:59
